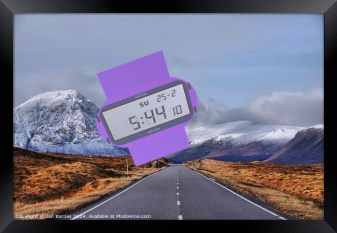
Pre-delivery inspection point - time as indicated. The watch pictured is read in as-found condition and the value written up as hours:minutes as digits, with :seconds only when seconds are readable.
5:44:10
